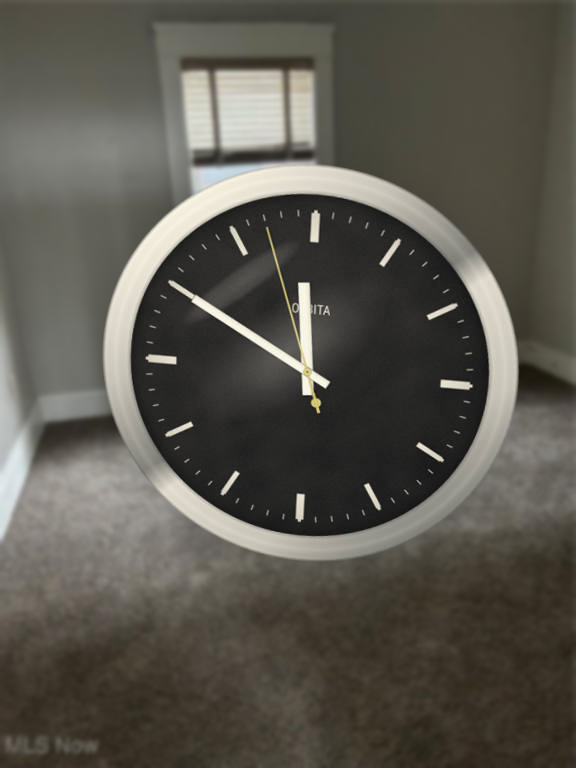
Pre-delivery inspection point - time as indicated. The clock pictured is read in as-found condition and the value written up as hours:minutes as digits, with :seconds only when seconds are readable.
11:49:57
